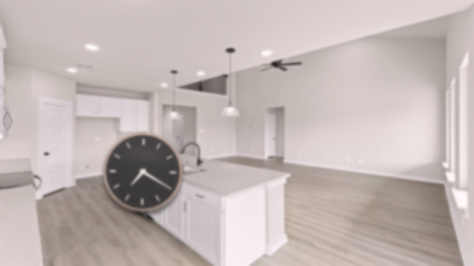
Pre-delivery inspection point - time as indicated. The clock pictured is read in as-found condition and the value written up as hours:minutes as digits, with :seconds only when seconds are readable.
7:20
